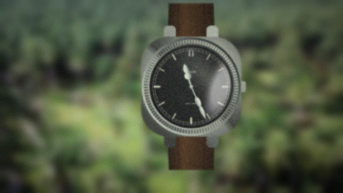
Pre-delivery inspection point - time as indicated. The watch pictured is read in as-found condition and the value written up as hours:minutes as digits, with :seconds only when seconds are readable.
11:26
